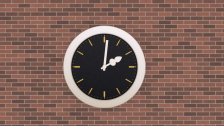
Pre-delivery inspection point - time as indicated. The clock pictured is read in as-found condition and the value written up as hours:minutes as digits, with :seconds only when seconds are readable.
2:01
